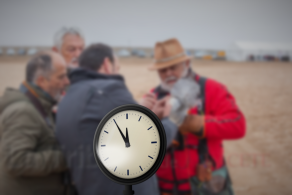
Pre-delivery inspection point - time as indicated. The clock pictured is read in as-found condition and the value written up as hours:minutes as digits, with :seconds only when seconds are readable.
11:55
